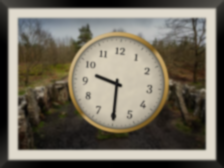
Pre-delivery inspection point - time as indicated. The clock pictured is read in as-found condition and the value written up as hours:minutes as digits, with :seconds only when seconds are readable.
9:30
